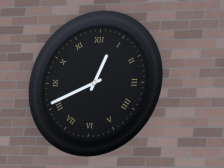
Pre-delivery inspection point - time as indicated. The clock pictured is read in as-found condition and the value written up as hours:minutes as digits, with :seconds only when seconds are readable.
12:41
